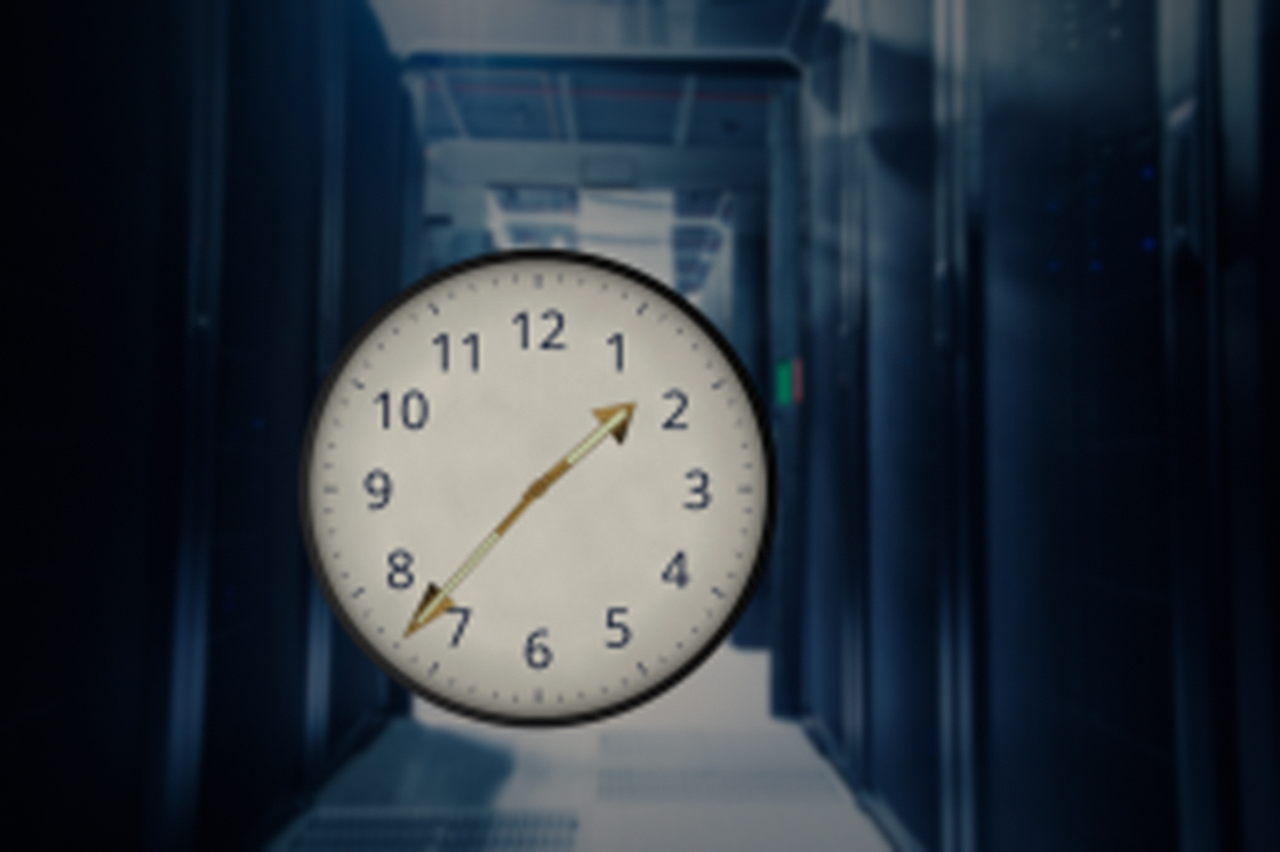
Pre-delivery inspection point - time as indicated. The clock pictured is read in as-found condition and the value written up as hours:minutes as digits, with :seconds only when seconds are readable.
1:37
